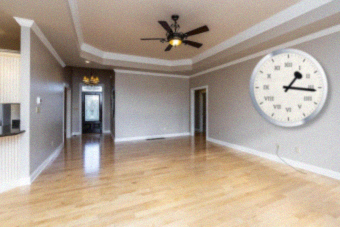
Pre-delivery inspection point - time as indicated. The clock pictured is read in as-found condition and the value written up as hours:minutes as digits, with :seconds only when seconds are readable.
1:16
